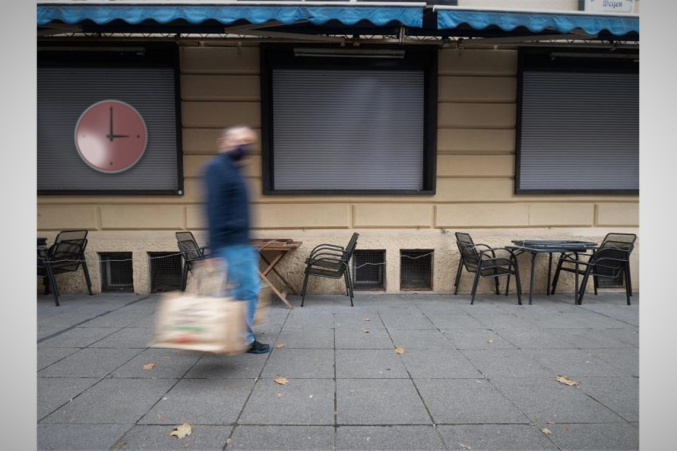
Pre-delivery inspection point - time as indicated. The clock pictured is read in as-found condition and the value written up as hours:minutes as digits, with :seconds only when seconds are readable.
3:00
